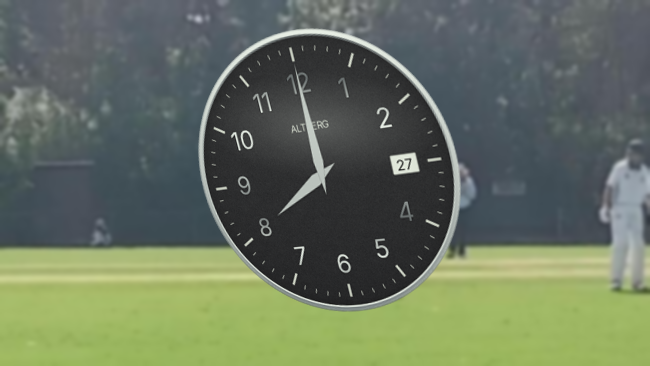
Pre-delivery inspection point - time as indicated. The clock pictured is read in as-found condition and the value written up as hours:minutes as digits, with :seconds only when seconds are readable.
8:00
